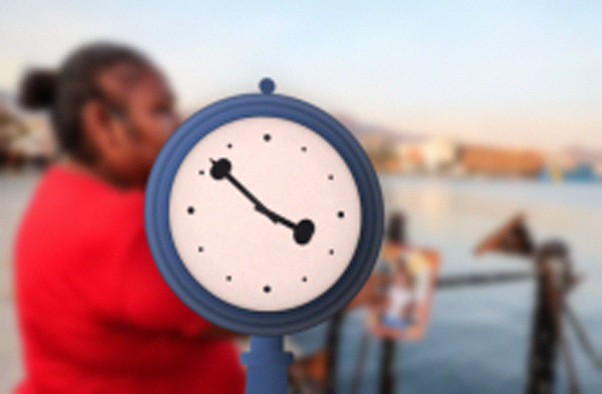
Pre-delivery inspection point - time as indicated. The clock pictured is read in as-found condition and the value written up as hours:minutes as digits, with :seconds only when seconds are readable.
3:52
